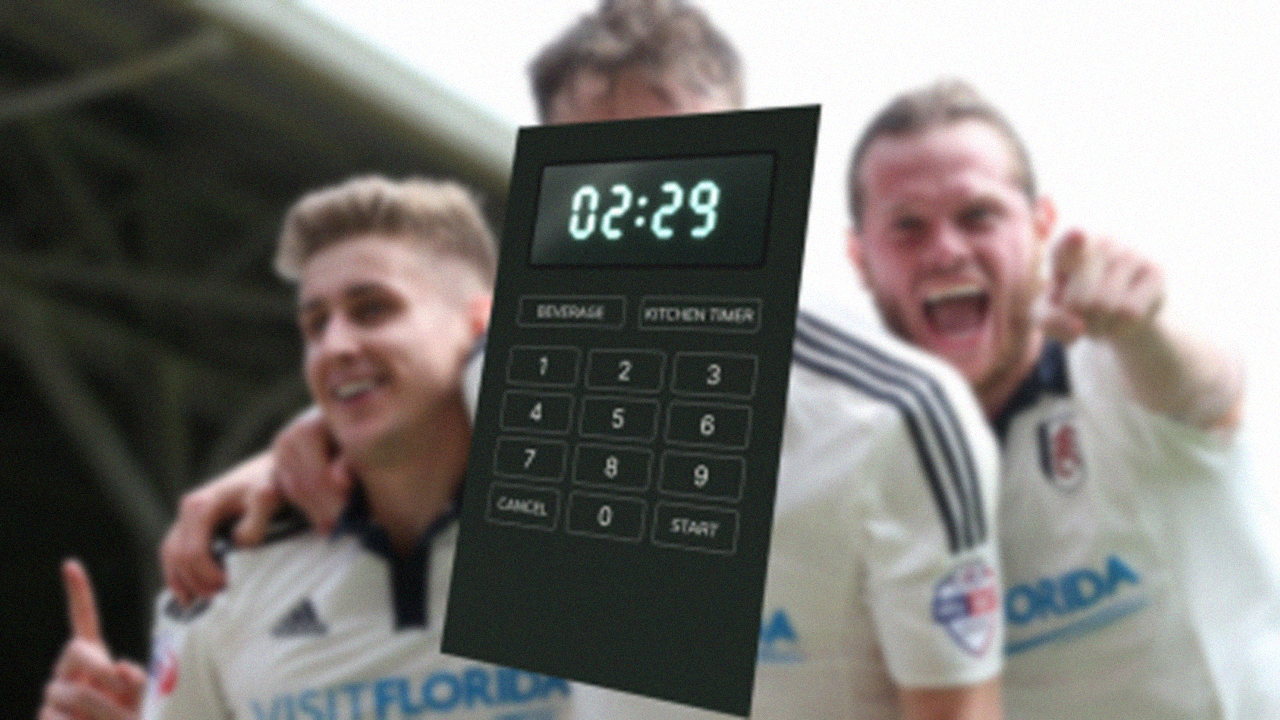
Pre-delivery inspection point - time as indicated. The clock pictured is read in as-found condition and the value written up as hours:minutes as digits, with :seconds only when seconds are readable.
2:29
